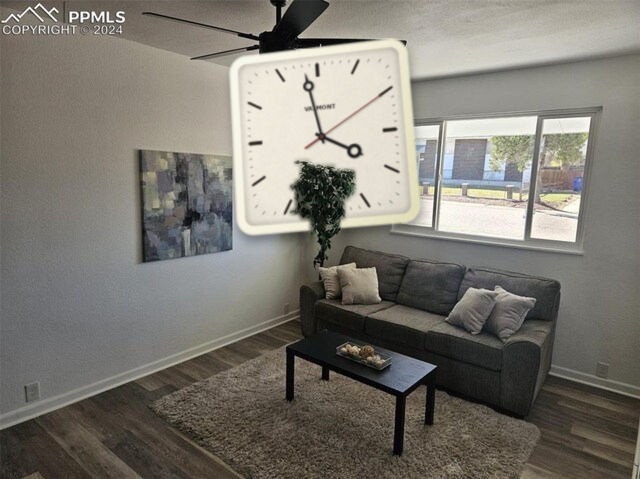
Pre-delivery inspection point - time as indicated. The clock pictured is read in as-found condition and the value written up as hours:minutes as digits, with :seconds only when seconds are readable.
3:58:10
